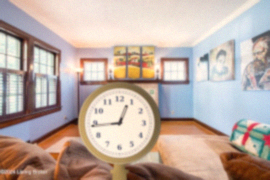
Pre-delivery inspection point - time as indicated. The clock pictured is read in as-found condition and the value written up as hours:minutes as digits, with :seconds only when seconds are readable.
12:44
